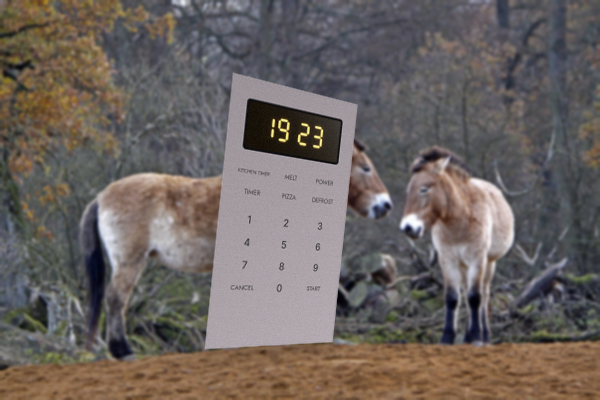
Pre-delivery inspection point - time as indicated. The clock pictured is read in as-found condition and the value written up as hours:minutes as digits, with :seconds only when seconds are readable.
19:23
